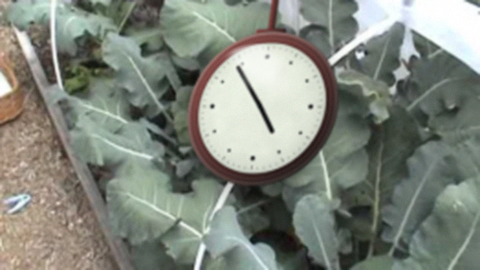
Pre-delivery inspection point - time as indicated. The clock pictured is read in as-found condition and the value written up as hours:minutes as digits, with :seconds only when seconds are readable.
4:54
